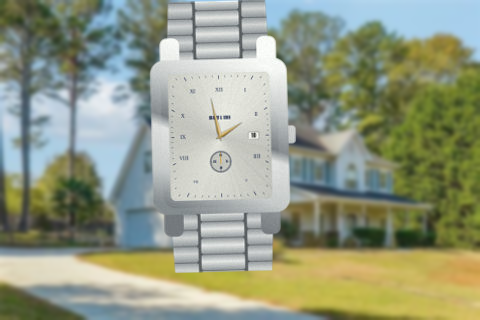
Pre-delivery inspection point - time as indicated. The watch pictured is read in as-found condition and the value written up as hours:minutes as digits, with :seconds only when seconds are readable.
1:58
